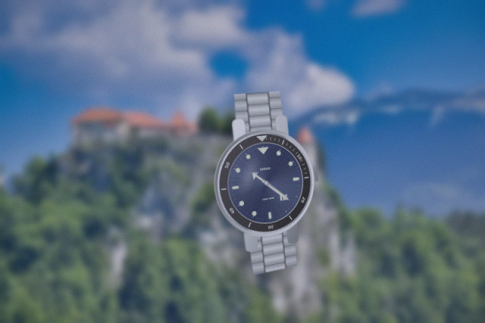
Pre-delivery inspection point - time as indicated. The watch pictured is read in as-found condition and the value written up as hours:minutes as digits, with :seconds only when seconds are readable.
10:22
